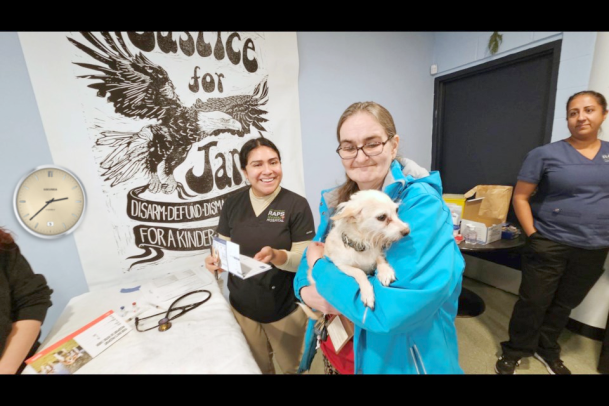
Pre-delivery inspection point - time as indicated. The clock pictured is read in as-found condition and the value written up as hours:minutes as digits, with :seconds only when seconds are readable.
2:38
